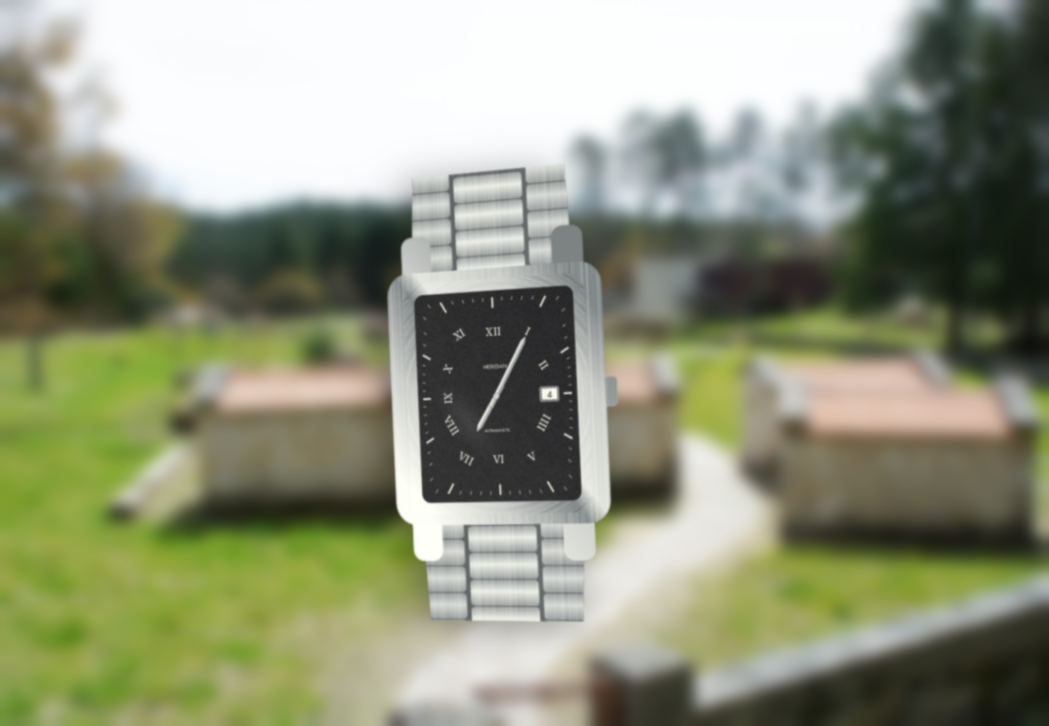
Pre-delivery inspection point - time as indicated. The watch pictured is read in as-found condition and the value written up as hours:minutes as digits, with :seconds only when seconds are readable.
7:05
